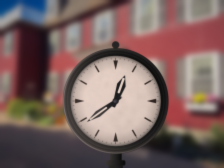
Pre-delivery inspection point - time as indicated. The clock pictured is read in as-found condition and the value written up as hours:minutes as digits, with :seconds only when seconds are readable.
12:39
